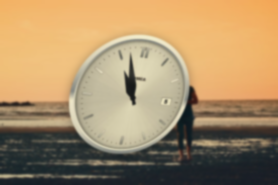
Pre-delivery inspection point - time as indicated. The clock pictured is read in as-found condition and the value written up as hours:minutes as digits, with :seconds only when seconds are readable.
10:57
